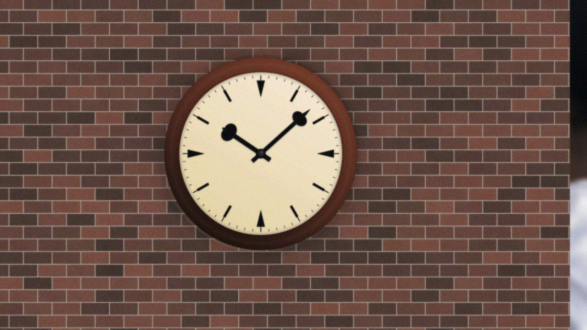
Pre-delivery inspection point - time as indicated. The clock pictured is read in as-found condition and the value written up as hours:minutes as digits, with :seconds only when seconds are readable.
10:08
